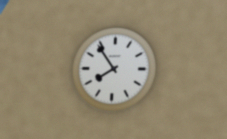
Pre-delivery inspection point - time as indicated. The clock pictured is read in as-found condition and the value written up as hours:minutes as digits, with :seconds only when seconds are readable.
7:54
